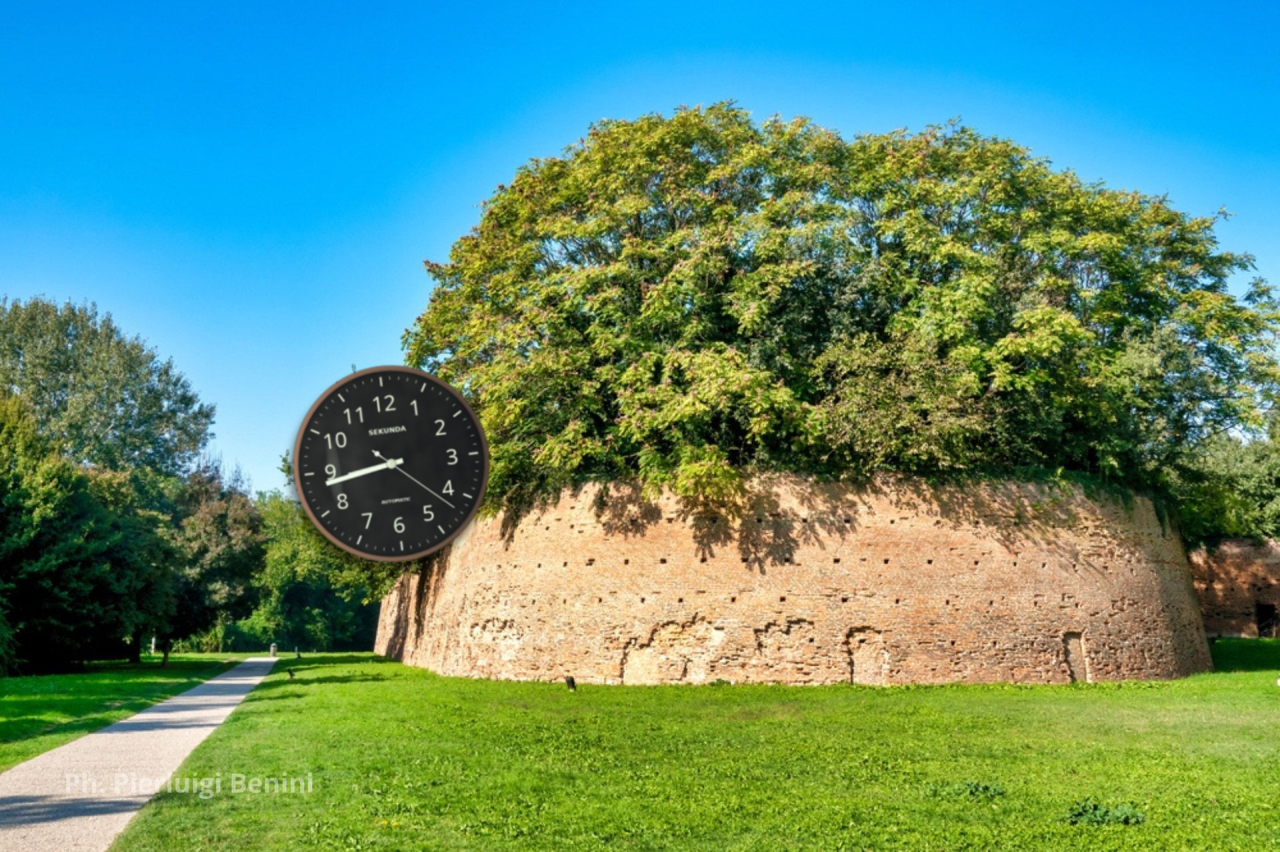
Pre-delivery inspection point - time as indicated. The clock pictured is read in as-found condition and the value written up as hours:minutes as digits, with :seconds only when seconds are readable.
8:43:22
